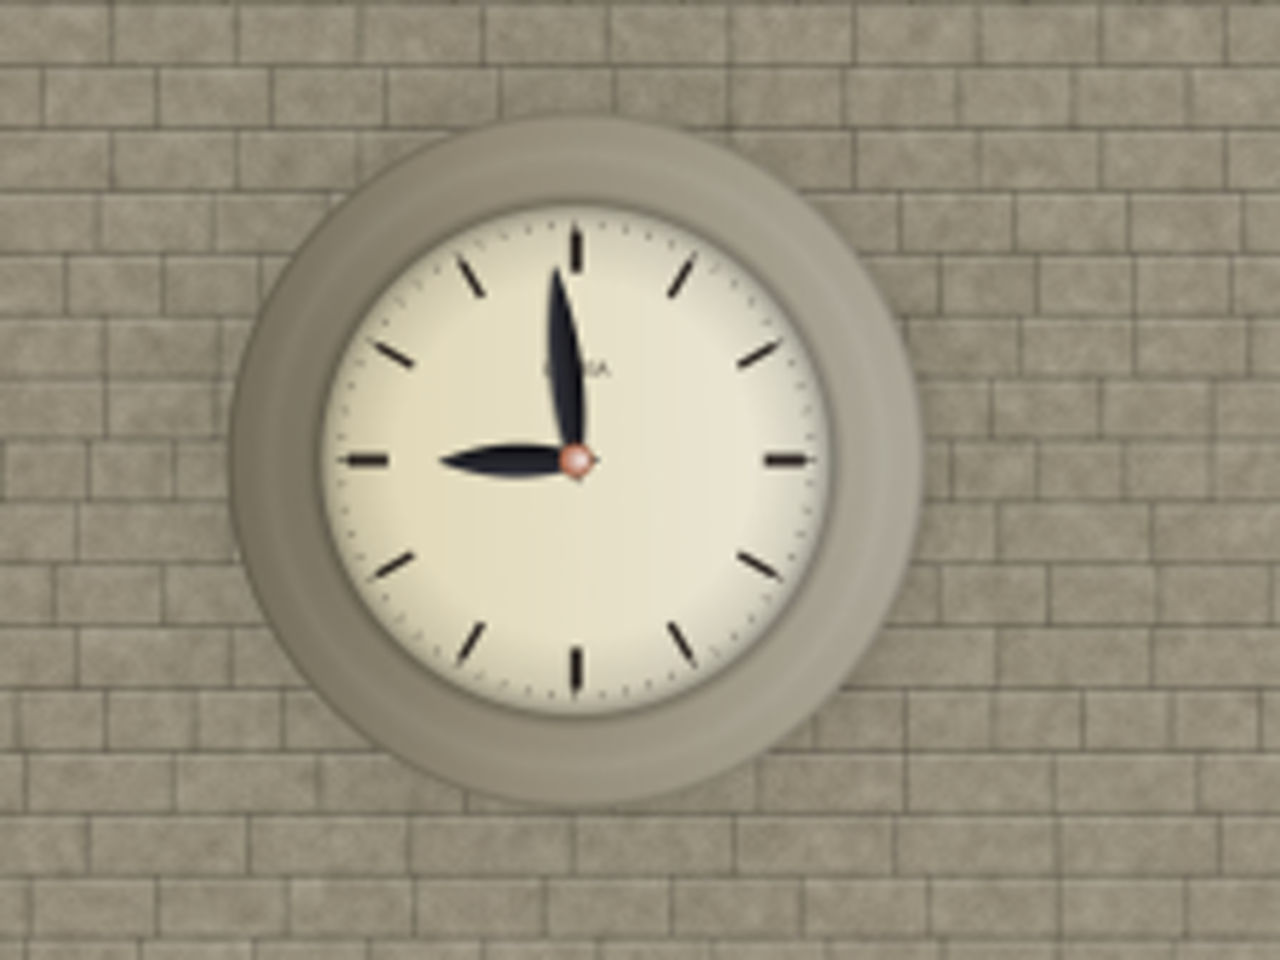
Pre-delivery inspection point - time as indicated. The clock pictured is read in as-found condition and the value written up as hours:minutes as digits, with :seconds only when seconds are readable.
8:59
